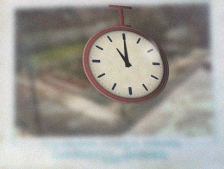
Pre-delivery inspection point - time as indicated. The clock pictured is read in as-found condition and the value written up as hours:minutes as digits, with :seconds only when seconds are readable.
11:00
